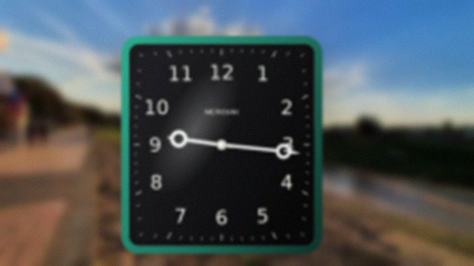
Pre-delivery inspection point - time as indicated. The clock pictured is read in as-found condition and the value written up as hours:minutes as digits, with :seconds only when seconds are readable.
9:16
